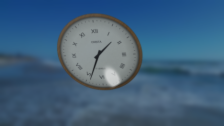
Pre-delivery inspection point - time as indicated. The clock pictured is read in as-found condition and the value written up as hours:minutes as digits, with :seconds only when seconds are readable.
1:34
